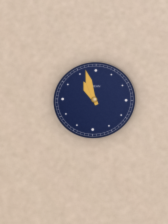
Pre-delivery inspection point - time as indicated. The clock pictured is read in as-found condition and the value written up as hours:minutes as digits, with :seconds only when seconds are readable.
10:57
